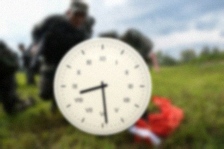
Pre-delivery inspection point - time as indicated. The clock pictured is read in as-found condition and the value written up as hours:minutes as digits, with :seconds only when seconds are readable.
8:29
